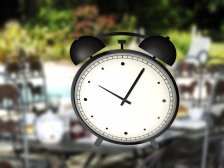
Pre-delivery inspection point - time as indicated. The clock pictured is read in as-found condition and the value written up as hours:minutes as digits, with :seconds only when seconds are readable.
10:05
